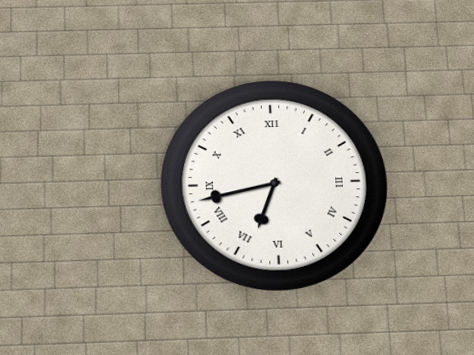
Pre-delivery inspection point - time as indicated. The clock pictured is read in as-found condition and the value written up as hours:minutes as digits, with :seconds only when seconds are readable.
6:43
